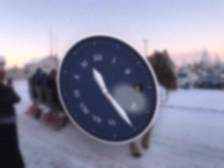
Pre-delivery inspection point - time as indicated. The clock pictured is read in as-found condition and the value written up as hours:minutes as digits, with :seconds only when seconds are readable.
11:25
